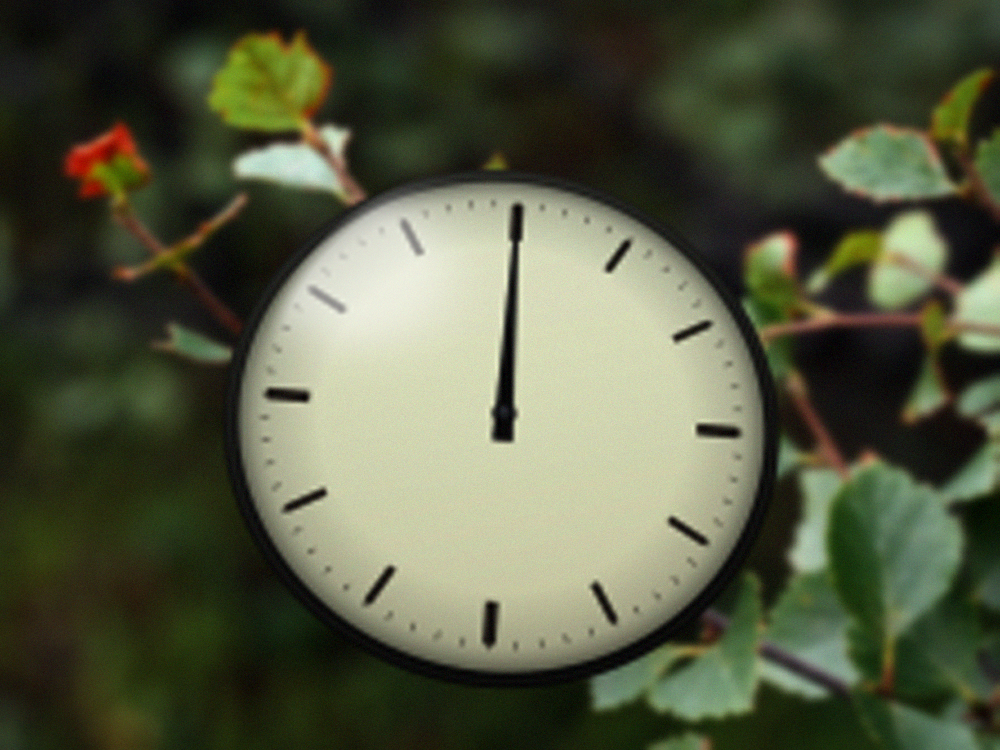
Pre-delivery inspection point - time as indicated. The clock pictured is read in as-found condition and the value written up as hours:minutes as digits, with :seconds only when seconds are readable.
12:00
